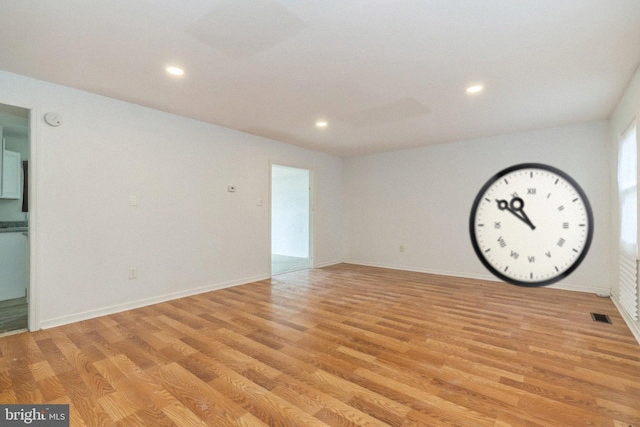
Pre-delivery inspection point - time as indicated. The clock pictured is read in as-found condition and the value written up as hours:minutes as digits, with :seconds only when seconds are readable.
10:51
